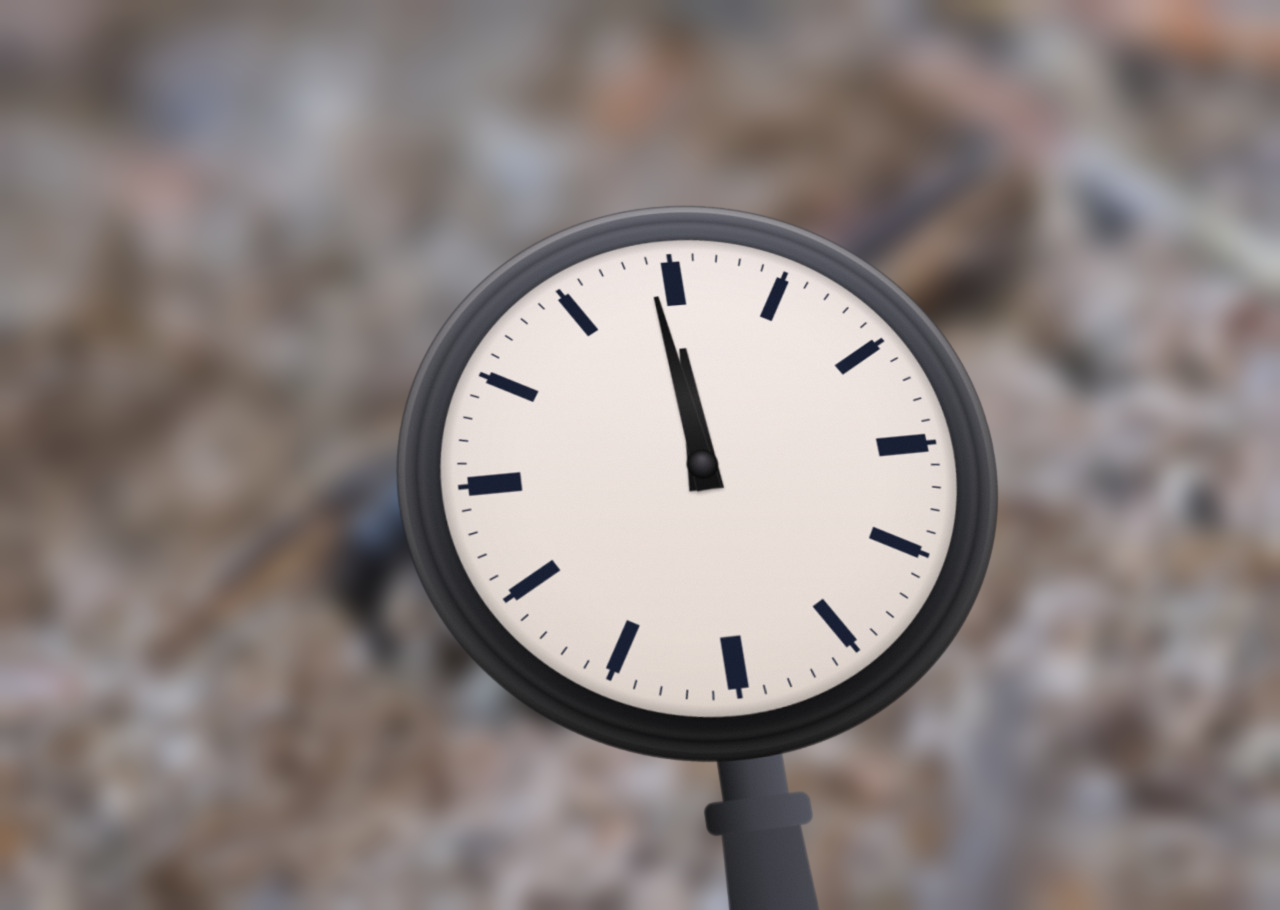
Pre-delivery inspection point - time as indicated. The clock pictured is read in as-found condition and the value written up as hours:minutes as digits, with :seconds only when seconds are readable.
11:59
